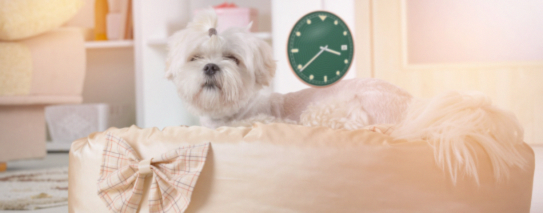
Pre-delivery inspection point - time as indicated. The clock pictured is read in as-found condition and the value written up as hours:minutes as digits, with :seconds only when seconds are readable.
3:39
